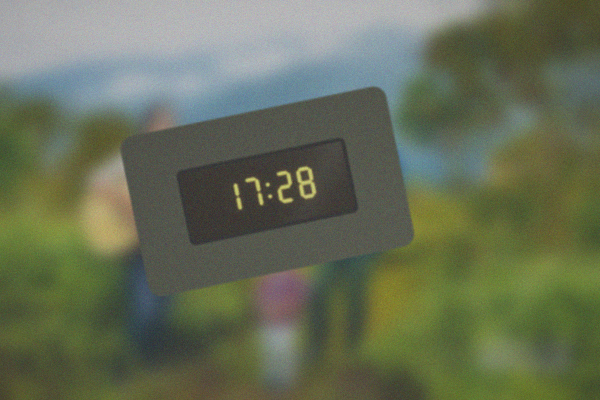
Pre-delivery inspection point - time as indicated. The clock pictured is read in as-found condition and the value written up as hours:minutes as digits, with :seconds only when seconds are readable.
17:28
